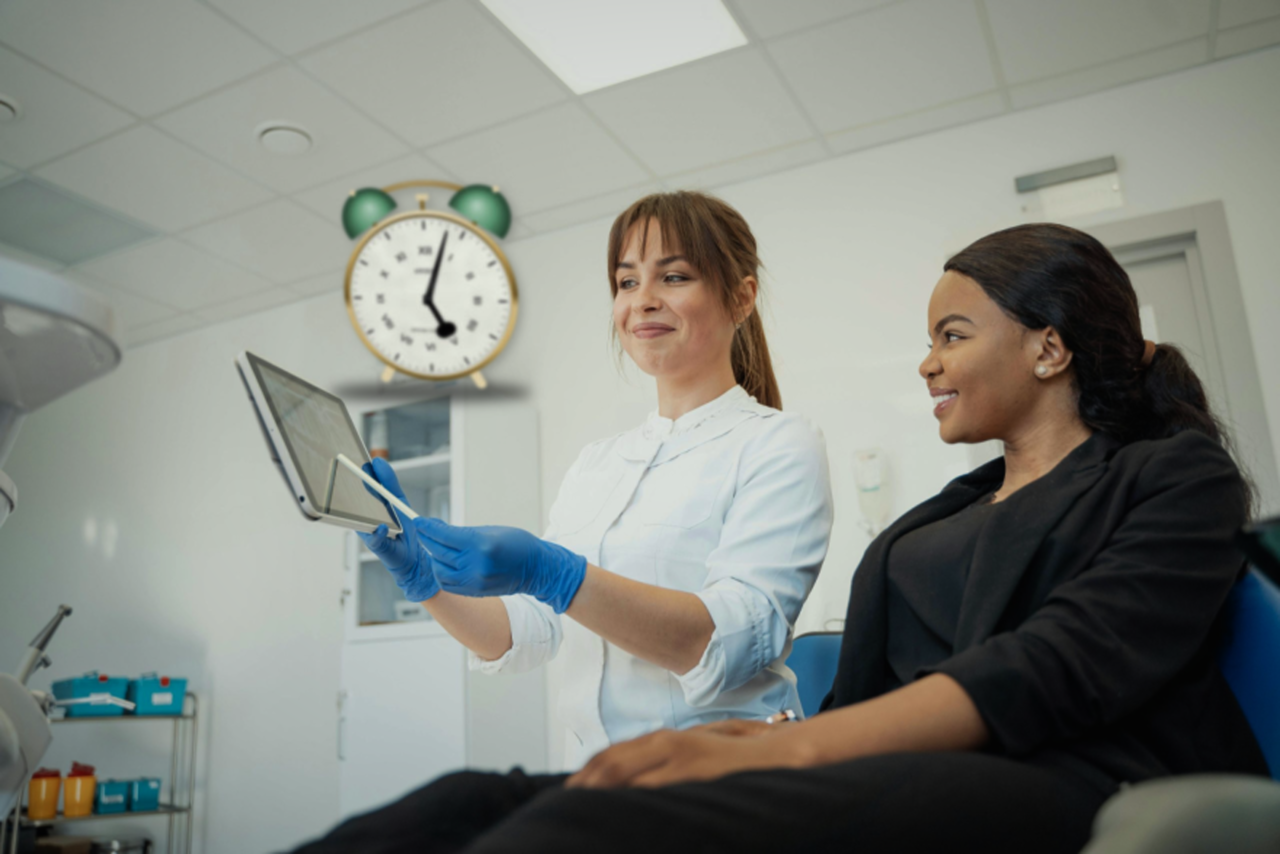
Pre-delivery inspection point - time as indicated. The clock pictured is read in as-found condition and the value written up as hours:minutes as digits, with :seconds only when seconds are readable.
5:03
